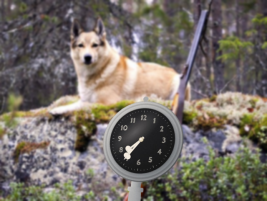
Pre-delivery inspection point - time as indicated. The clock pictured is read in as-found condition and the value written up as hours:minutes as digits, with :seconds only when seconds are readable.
7:36
